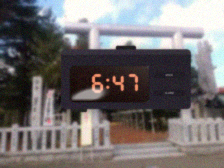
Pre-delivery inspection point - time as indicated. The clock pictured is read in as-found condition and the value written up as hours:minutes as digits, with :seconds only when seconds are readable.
6:47
